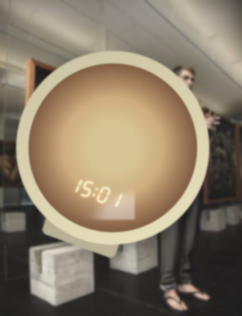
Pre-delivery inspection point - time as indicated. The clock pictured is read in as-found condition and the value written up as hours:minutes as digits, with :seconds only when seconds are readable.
15:01
